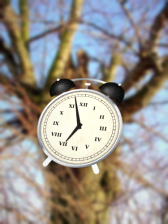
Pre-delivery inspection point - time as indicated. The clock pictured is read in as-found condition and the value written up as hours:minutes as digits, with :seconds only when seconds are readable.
6:57
